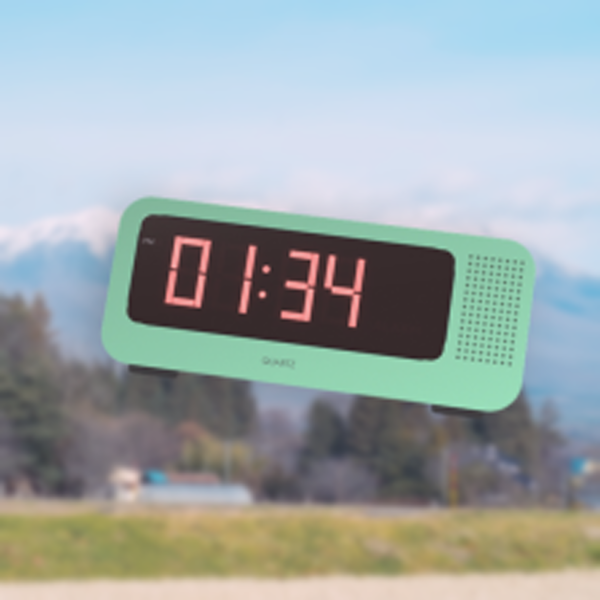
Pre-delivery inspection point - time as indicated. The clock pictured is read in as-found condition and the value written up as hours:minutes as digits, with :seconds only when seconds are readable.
1:34
